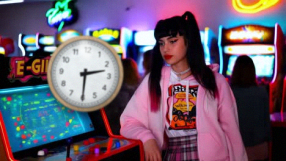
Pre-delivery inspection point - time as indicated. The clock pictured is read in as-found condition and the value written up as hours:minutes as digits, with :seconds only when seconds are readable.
2:30
